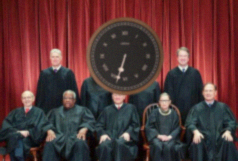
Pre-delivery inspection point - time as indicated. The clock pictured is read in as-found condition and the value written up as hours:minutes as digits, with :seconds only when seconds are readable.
6:33
